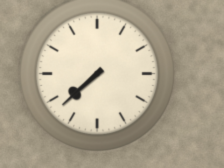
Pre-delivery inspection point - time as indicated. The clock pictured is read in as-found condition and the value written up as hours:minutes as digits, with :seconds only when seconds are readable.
7:38
